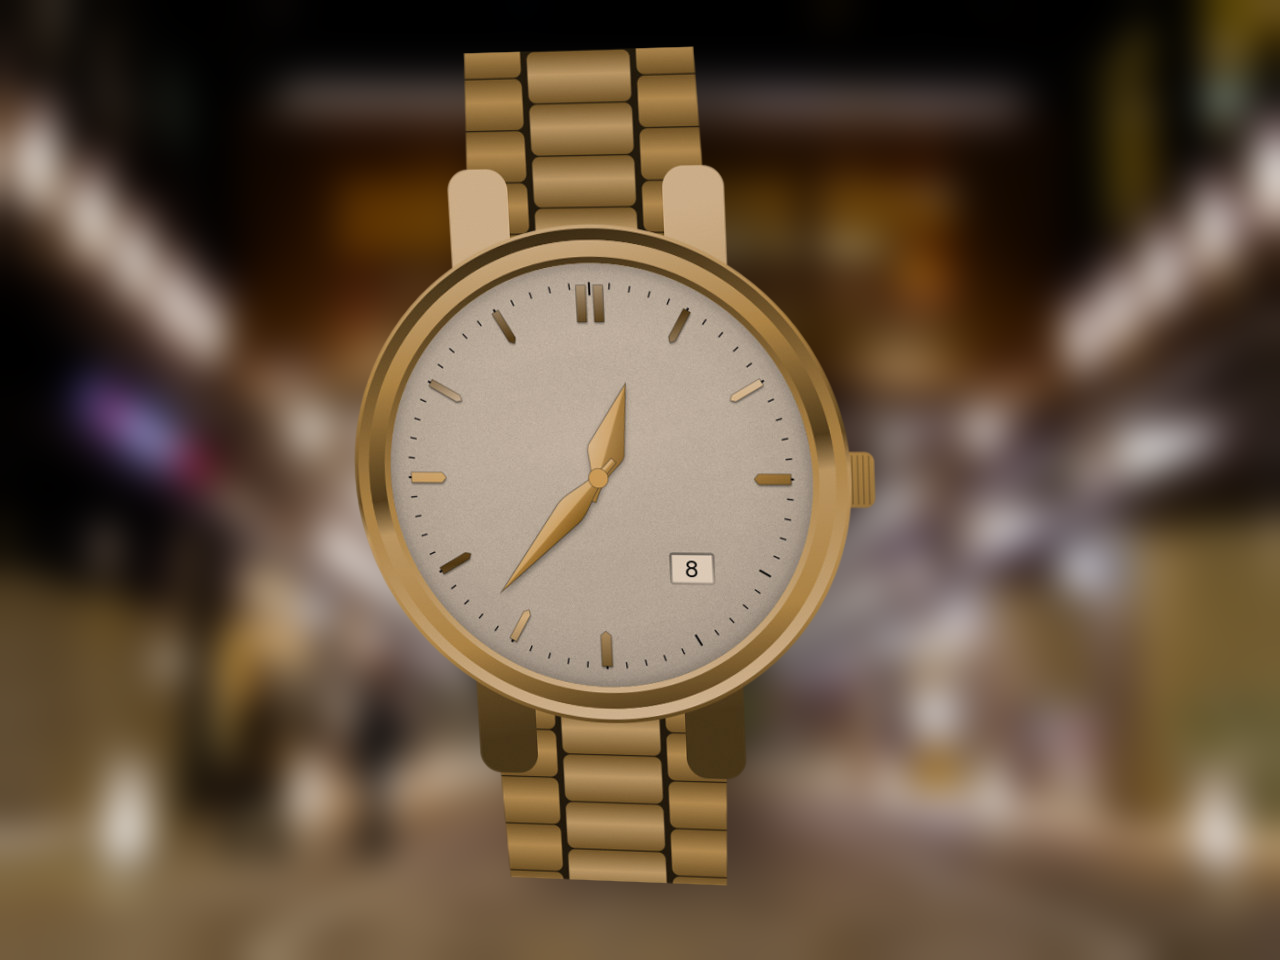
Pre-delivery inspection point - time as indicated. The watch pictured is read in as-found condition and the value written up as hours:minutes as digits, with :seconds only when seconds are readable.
12:37
